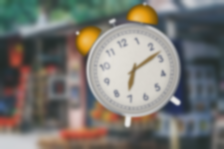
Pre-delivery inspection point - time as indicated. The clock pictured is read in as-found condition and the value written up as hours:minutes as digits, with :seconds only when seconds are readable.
7:13
